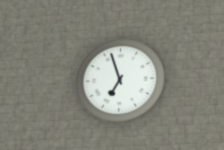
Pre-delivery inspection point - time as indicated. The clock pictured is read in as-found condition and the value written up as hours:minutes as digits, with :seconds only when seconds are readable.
6:57
